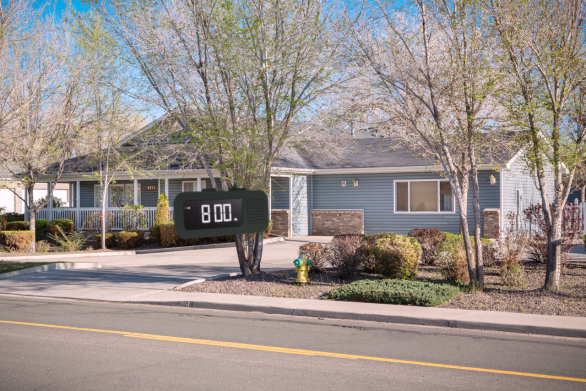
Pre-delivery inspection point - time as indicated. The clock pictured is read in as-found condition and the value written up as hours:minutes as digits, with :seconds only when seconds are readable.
8:00
